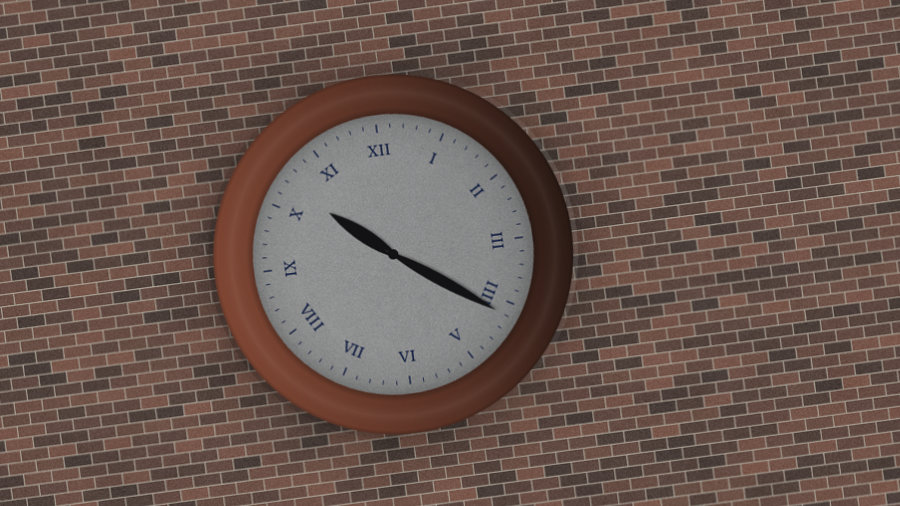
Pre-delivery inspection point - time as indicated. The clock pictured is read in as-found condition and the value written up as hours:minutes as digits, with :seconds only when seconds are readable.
10:21
